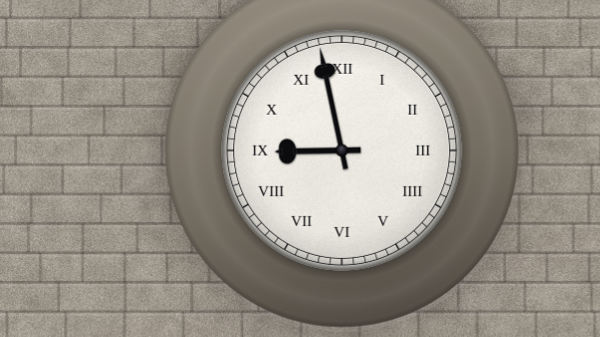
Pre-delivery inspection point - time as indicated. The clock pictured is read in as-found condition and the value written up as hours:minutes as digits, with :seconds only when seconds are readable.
8:58
